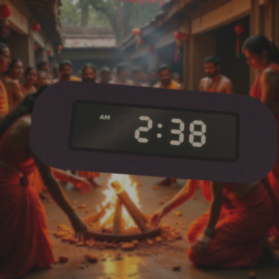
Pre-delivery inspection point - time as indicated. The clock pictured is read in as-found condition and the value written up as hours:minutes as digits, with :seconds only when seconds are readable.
2:38
